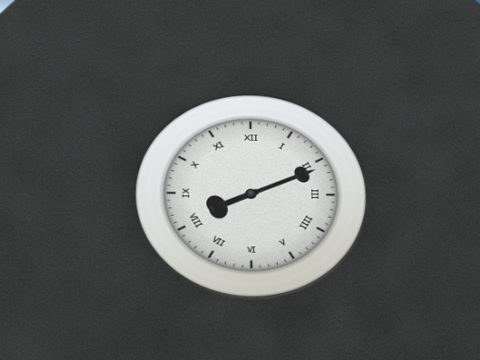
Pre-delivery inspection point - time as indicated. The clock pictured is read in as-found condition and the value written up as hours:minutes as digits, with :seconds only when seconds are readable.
8:11
